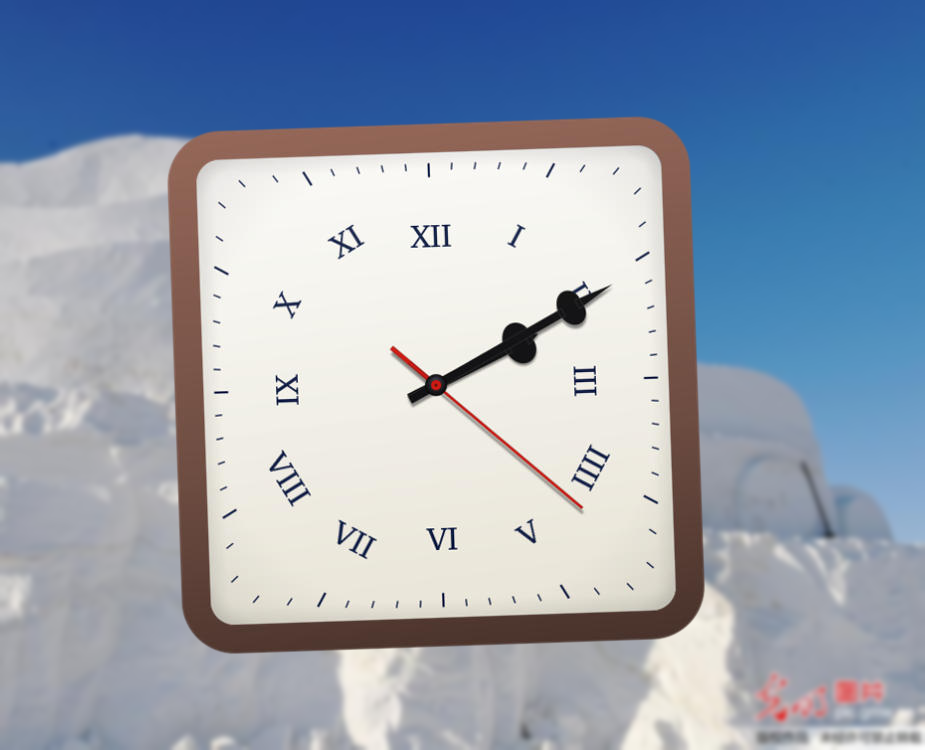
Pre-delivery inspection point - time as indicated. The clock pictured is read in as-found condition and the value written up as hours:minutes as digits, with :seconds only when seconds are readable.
2:10:22
